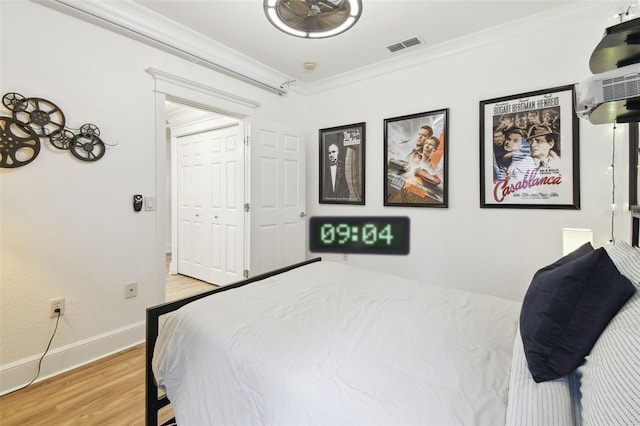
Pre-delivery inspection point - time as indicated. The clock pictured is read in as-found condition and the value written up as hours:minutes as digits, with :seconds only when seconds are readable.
9:04
